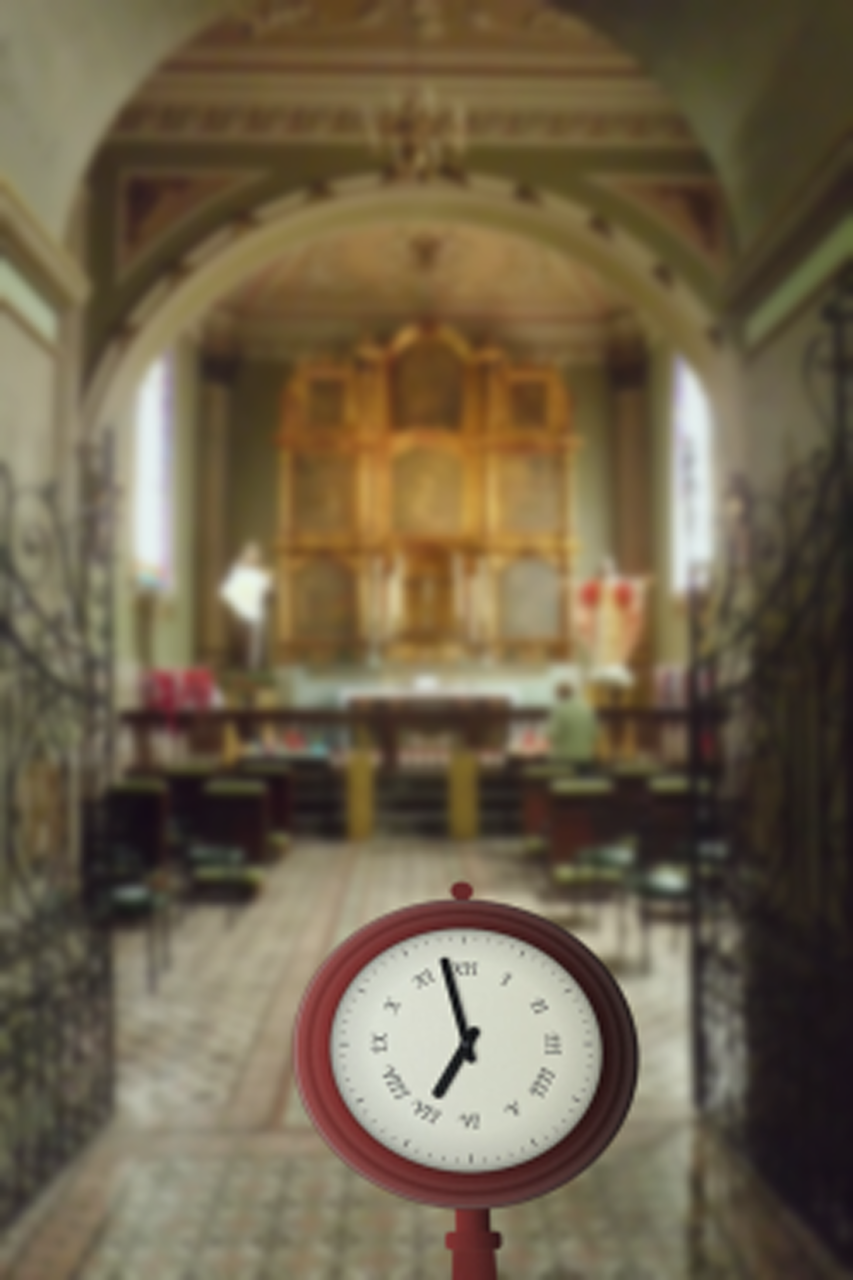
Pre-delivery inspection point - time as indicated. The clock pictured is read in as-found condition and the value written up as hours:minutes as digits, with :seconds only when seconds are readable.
6:58
